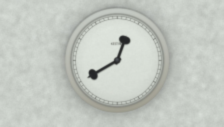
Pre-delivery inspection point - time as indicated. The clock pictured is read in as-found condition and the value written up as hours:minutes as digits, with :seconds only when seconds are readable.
12:40
